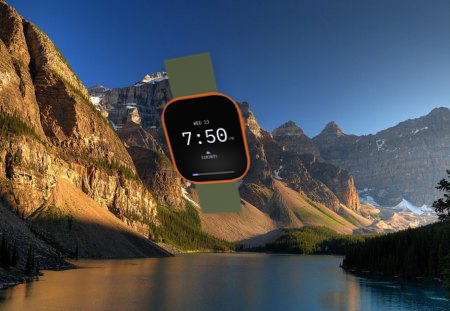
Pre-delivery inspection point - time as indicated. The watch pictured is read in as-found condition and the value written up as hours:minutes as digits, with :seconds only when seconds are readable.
7:50
